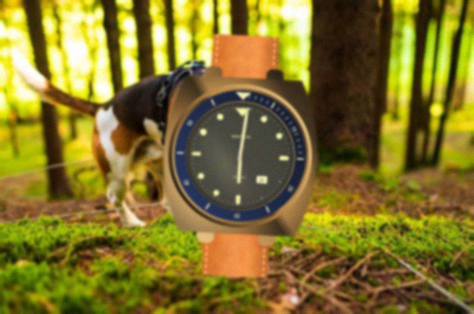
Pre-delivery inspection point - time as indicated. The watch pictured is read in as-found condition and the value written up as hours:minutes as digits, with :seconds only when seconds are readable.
6:01
